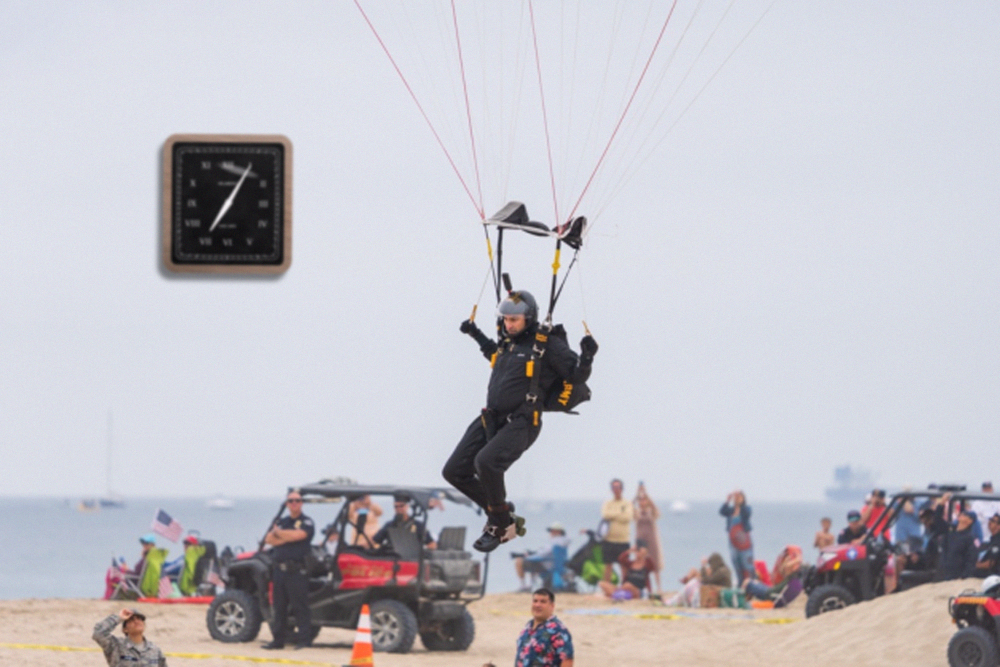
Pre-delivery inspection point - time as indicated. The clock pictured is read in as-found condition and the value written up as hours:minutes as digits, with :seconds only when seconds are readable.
7:05
